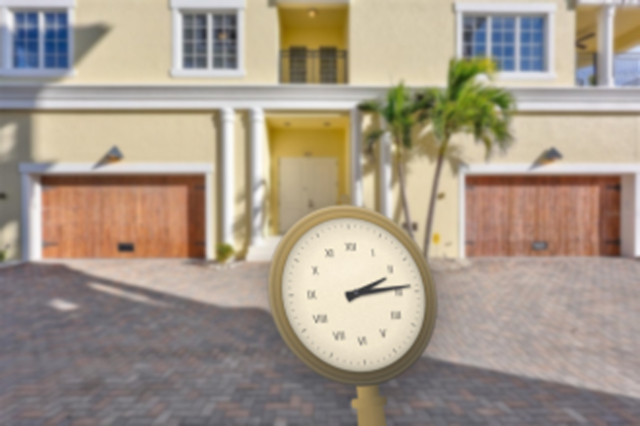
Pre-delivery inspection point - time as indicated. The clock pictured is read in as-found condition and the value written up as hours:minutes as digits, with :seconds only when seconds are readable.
2:14
